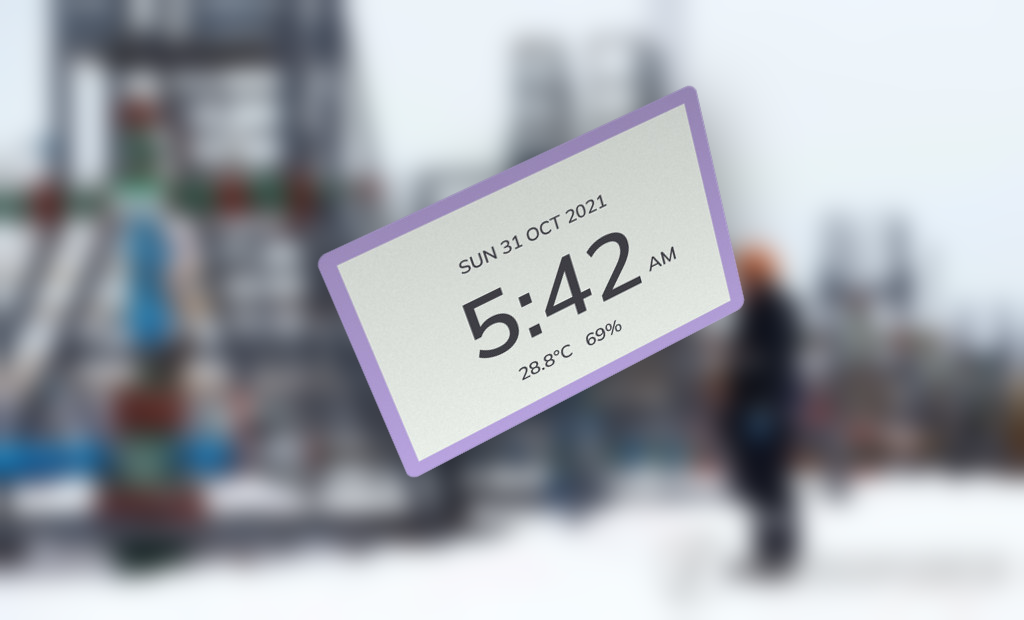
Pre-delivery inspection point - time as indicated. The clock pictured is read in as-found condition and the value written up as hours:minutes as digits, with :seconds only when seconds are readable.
5:42
